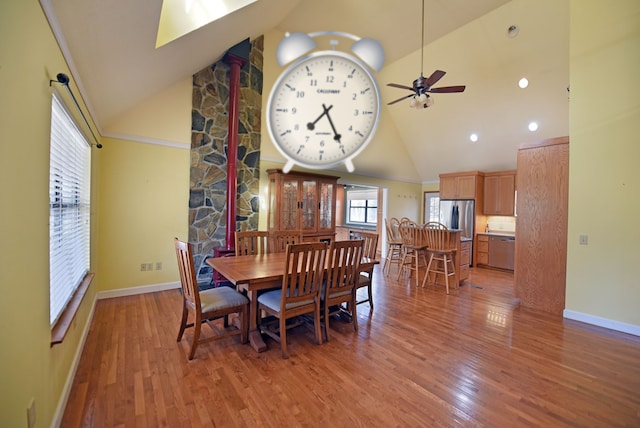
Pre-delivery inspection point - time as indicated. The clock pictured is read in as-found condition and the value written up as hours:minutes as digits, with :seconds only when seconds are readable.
7:25
